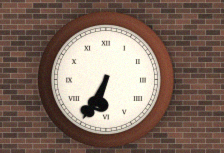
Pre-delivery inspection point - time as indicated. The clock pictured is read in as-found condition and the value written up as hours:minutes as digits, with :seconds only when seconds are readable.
6:35
